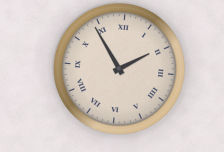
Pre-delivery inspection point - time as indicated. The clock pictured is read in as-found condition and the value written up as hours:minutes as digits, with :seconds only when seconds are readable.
1:54
